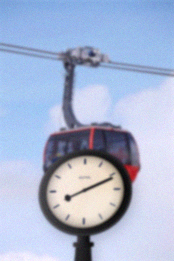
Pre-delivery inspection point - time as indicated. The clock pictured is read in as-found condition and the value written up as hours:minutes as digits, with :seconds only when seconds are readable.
8:11
